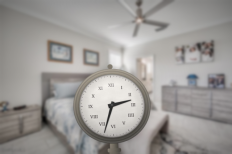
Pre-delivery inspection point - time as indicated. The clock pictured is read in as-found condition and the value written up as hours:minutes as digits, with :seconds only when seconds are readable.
2:33
